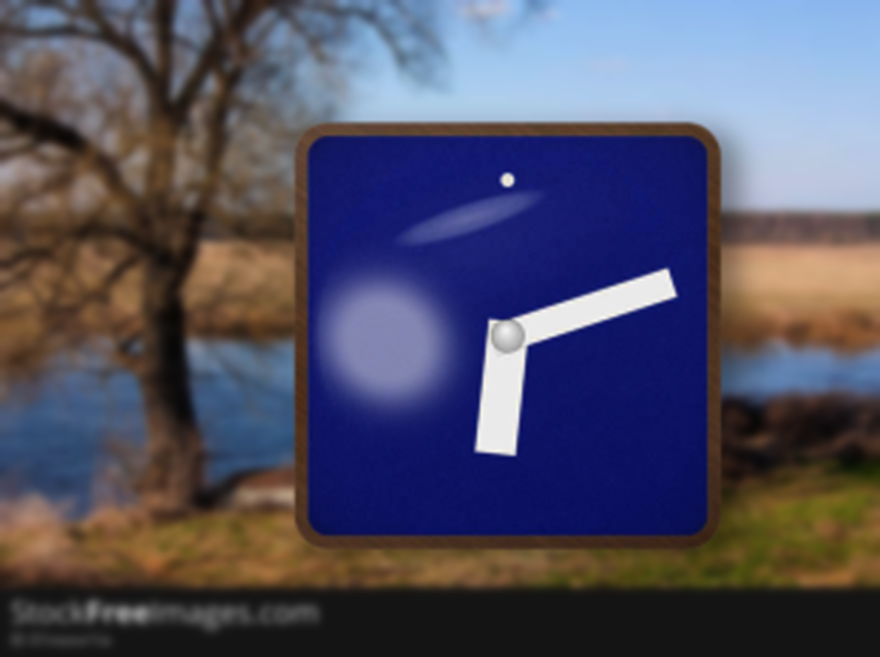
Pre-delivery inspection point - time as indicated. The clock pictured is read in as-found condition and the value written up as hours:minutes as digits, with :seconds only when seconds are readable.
6:12
